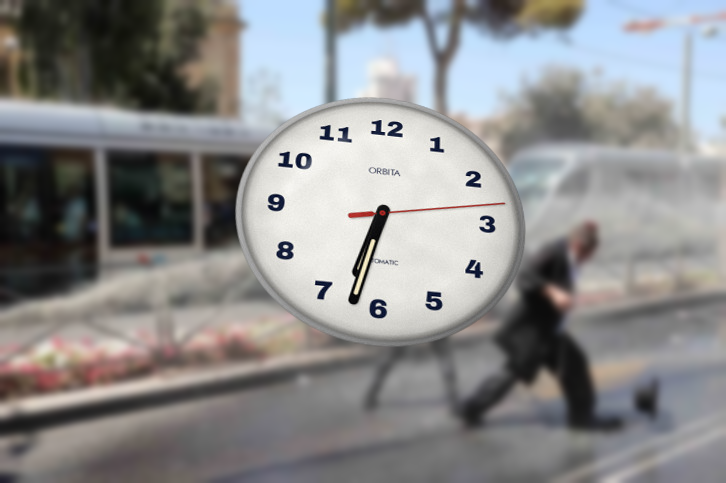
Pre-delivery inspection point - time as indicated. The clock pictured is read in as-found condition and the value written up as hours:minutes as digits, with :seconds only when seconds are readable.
6:32:13
